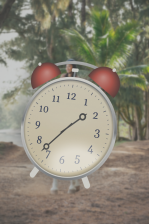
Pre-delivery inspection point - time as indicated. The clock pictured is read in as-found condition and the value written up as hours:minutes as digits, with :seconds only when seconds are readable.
1:37
